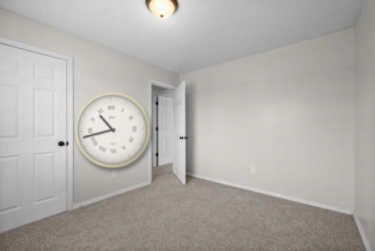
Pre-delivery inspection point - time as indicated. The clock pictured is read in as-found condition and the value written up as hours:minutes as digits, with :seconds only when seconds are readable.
10:43
